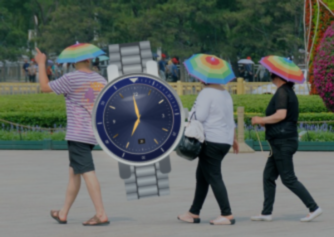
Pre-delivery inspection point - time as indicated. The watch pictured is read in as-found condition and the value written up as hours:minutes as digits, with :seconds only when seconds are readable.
6:59
